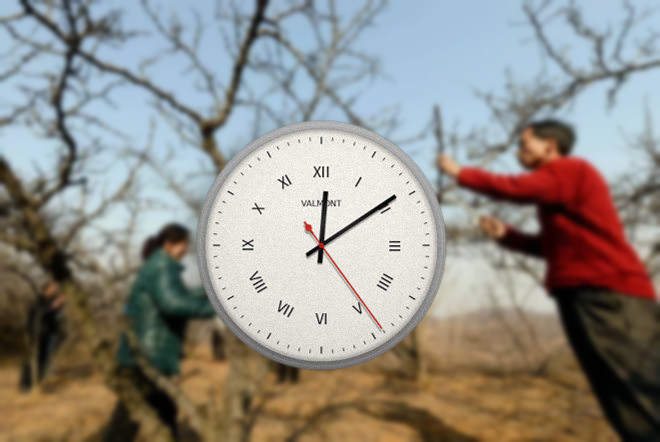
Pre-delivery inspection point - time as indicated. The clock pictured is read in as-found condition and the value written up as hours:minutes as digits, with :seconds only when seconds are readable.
12:09:24
